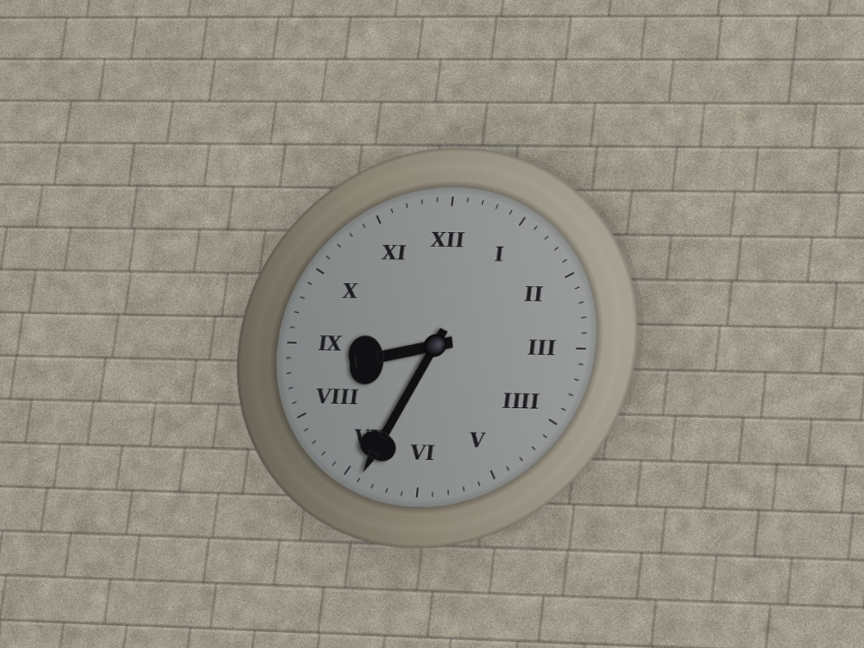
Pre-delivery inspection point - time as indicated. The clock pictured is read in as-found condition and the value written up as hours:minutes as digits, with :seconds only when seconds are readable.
8:34
